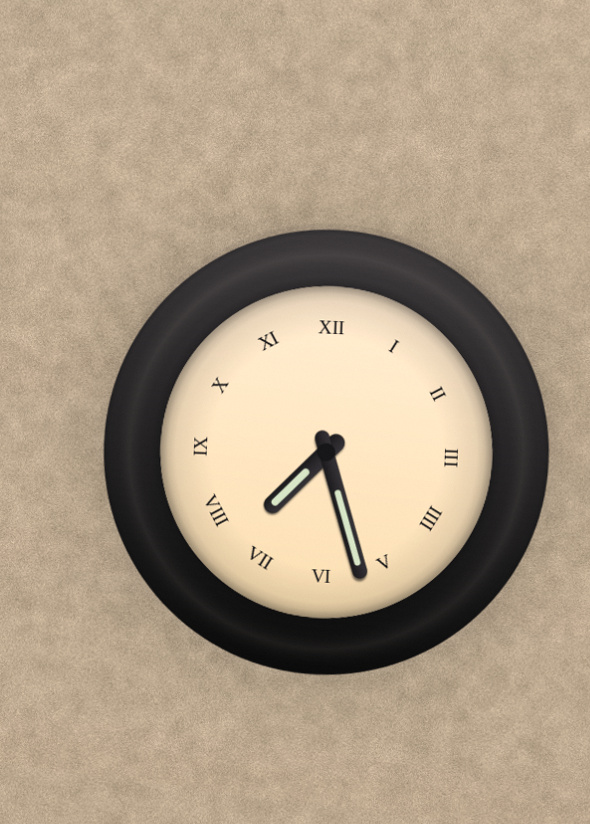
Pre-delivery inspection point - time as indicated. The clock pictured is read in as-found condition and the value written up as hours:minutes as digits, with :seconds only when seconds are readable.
7:27
